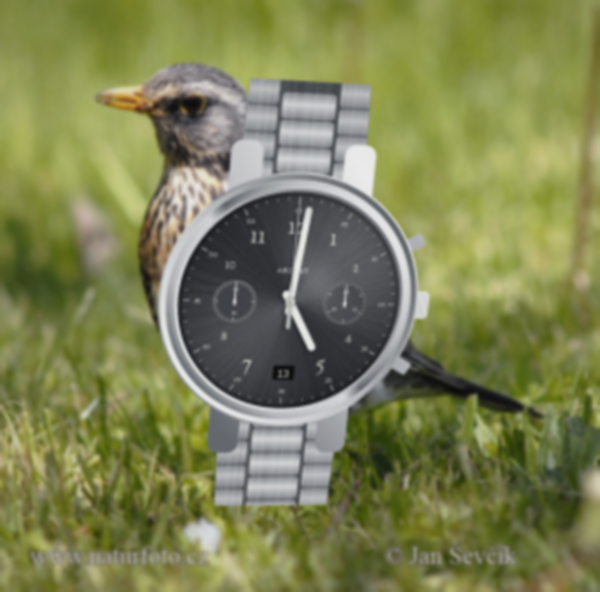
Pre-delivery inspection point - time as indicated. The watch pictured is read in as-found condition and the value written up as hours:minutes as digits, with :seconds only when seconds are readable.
5:01
